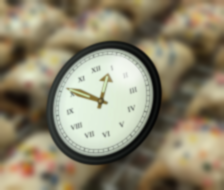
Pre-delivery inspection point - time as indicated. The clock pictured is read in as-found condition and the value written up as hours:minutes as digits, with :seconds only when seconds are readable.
12:51
